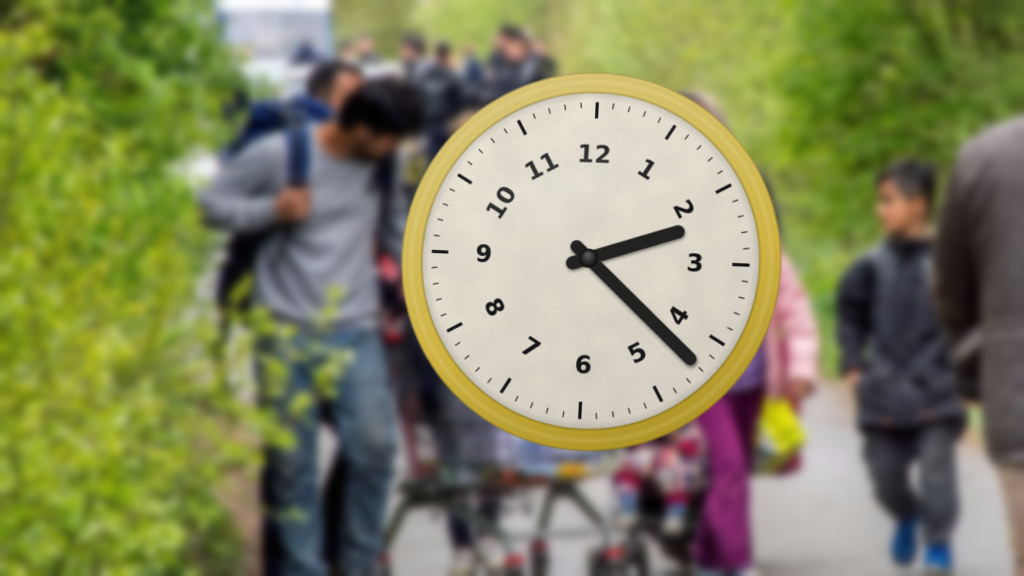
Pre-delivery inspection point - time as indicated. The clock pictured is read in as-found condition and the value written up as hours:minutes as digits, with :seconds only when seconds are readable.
2:22
